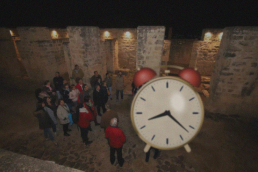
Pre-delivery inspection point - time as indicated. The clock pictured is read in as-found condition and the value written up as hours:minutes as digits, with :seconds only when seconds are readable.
8:22
